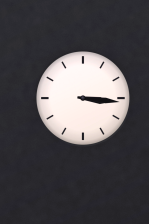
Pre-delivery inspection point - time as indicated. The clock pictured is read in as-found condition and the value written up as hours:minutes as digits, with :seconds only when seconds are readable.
3:16
